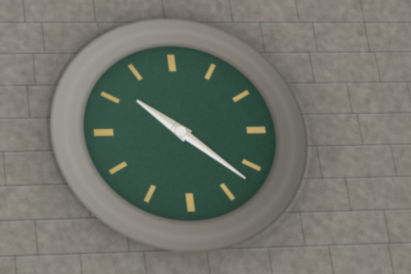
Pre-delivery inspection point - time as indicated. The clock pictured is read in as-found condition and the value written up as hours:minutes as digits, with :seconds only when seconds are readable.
10:22
